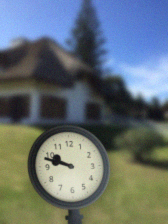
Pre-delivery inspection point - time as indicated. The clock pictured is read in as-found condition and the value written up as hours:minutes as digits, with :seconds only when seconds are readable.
9:48
